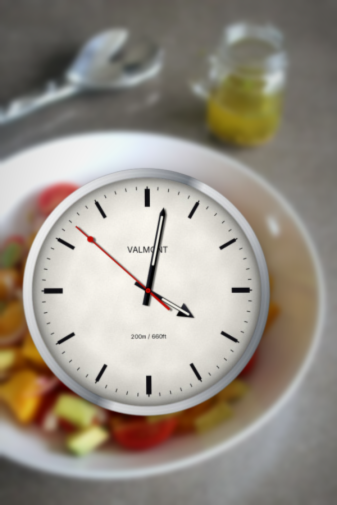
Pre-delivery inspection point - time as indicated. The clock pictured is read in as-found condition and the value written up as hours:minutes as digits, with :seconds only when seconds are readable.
4:01:52
